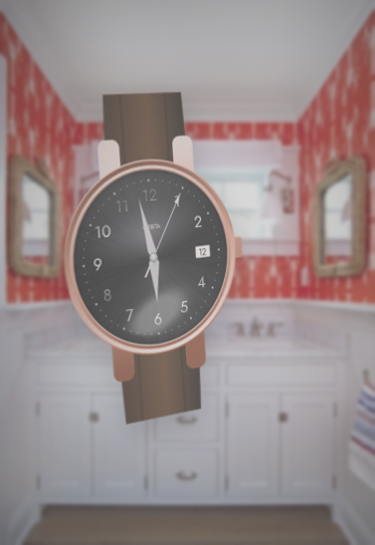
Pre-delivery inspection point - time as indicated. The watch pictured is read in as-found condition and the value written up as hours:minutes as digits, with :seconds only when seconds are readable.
5:58:05
